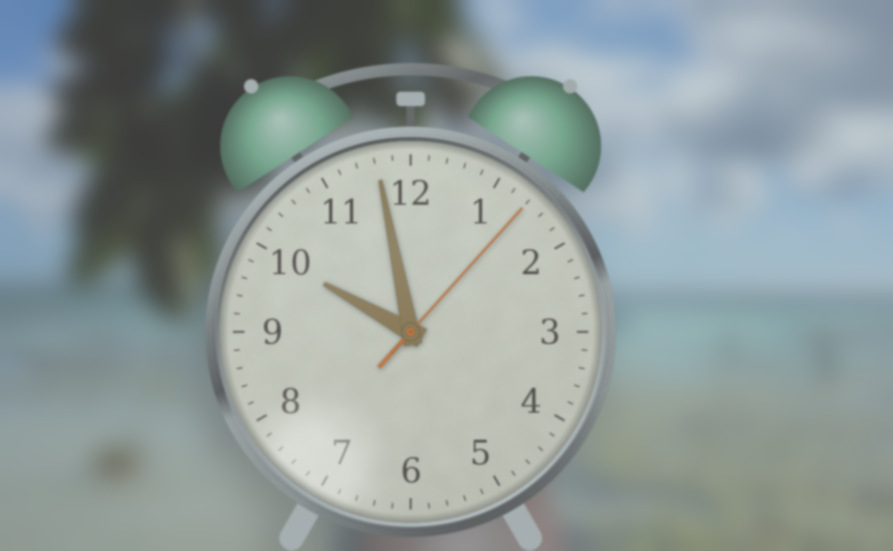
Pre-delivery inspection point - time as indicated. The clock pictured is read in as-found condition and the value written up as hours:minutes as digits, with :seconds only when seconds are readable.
9:58:07
